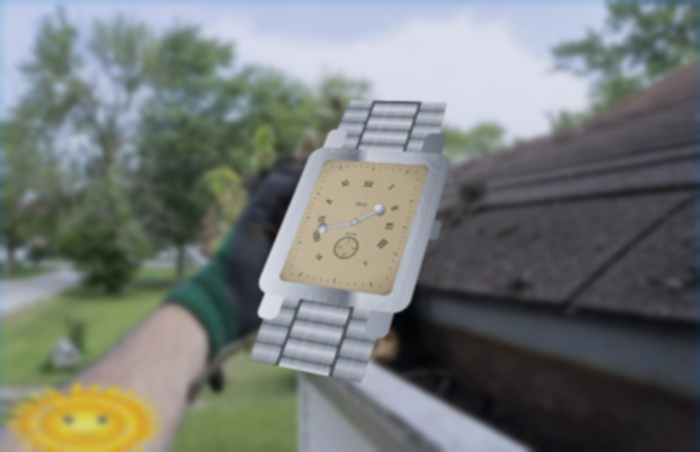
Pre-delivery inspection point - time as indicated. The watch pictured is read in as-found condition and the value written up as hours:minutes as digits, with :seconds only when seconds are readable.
1:42
